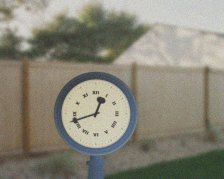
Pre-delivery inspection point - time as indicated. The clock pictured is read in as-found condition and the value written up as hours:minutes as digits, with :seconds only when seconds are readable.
12:42
